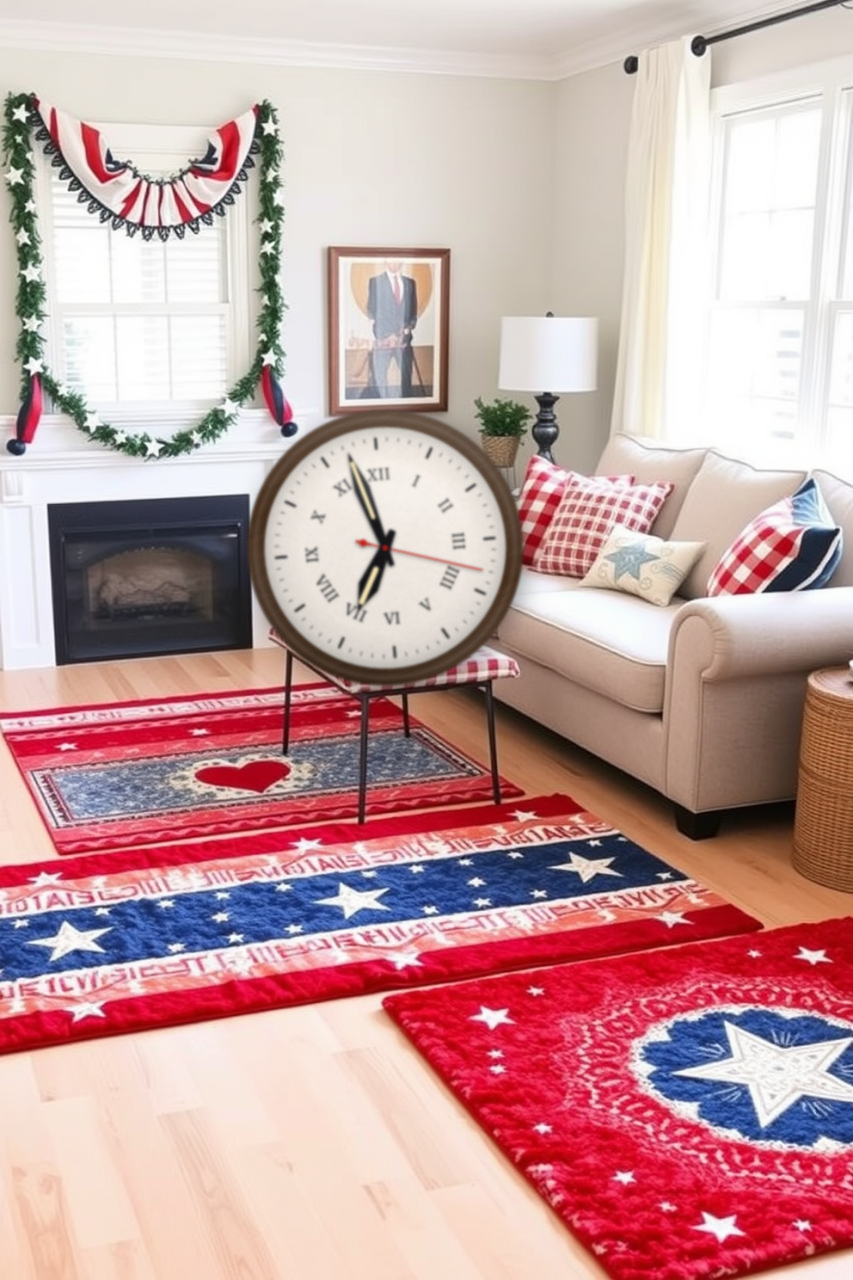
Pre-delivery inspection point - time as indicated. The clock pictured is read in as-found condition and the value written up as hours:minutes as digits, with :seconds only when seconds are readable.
6:57:18
